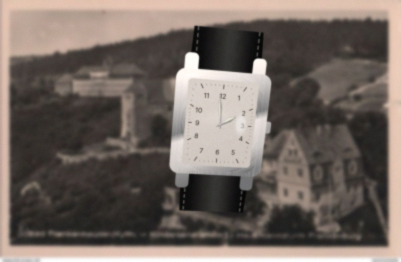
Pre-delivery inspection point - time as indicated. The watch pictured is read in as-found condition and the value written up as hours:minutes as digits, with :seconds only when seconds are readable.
1:59
